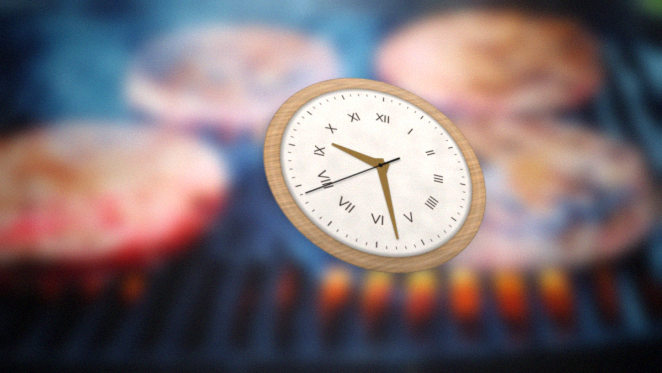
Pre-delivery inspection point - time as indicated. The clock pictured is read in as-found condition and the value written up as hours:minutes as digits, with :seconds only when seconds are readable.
9:27:39
